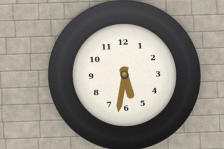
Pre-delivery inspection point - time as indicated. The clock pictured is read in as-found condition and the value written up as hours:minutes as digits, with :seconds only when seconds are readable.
5:32
